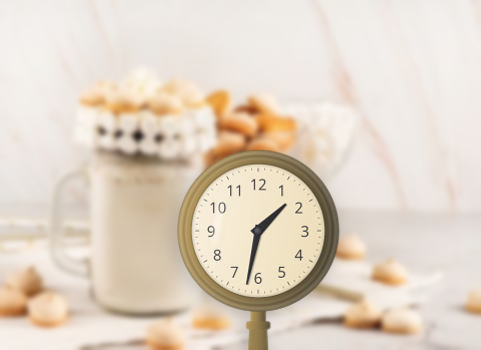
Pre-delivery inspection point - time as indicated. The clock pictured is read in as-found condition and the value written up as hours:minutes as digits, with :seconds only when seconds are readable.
1:32
